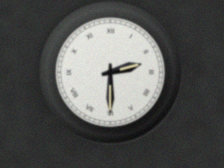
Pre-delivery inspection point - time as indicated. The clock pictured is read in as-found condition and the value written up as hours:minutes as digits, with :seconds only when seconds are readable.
2:30
